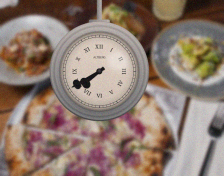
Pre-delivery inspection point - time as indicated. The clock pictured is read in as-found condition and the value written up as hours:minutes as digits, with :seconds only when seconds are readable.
7:40
